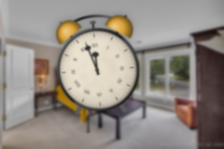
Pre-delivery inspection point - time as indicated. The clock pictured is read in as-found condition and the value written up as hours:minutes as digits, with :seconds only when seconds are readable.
11:57
